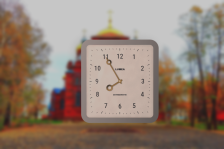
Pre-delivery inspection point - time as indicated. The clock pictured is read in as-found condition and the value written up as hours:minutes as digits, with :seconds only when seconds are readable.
7:55
